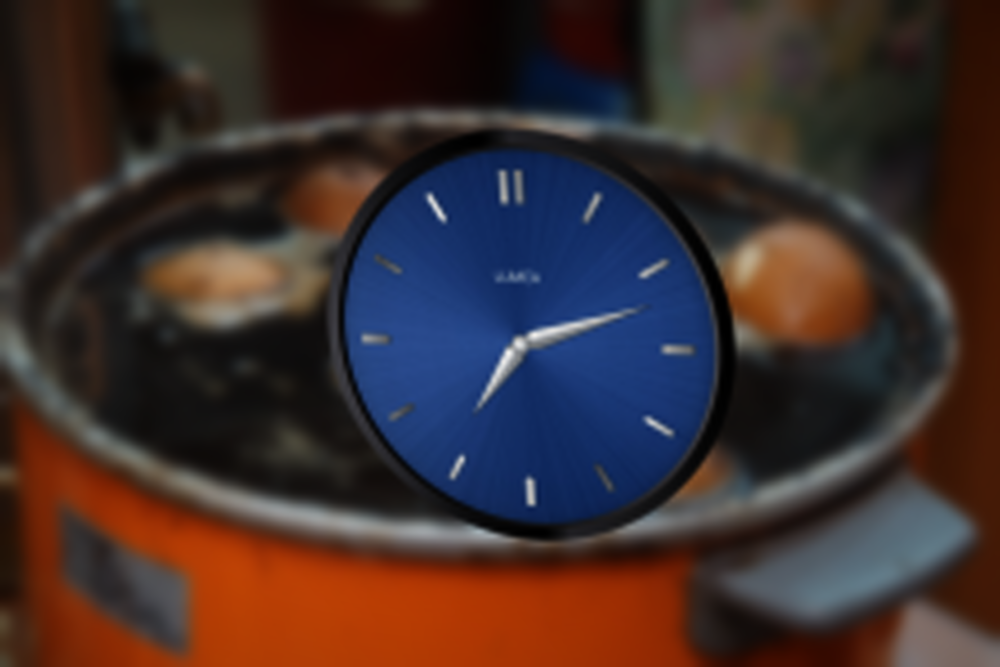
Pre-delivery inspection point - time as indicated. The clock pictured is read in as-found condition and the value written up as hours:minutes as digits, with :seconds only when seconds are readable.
7:12
